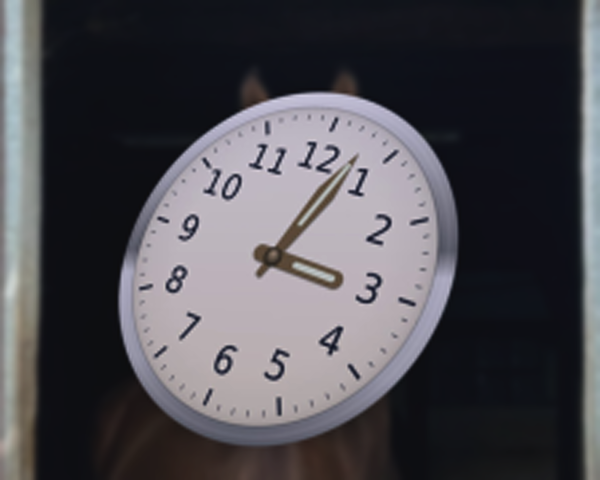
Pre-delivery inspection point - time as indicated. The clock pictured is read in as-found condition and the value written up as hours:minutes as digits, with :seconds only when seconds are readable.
3:03
